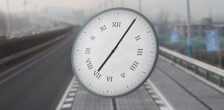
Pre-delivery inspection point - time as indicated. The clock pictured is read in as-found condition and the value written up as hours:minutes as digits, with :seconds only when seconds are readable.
7:05
